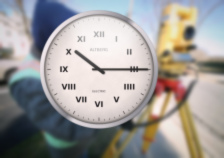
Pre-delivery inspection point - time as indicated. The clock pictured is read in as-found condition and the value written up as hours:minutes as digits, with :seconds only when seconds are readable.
10:15
